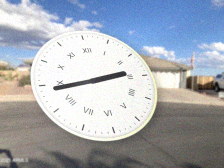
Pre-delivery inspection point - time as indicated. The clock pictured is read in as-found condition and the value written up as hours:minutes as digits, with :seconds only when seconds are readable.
2:44
